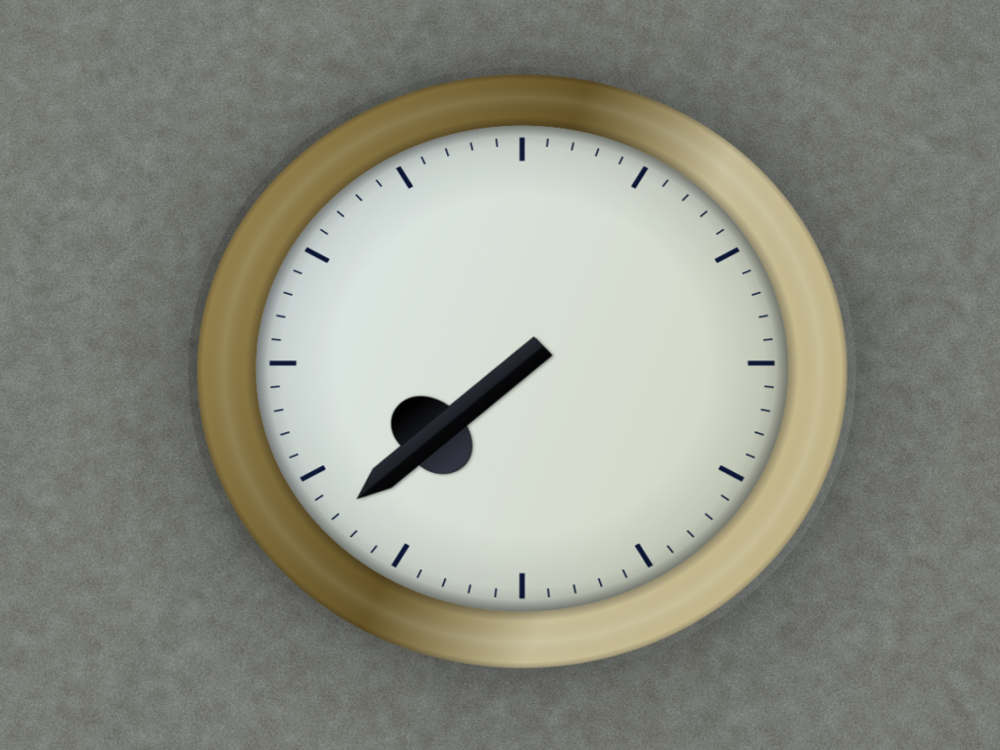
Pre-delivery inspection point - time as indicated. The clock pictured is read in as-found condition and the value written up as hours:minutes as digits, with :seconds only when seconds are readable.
7:38
